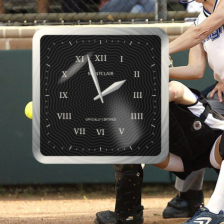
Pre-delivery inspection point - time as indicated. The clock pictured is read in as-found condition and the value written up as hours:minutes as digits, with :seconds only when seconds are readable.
1:57
